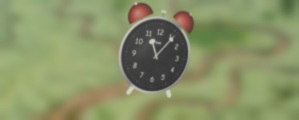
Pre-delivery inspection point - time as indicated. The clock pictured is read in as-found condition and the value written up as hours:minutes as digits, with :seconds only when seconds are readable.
11:06
